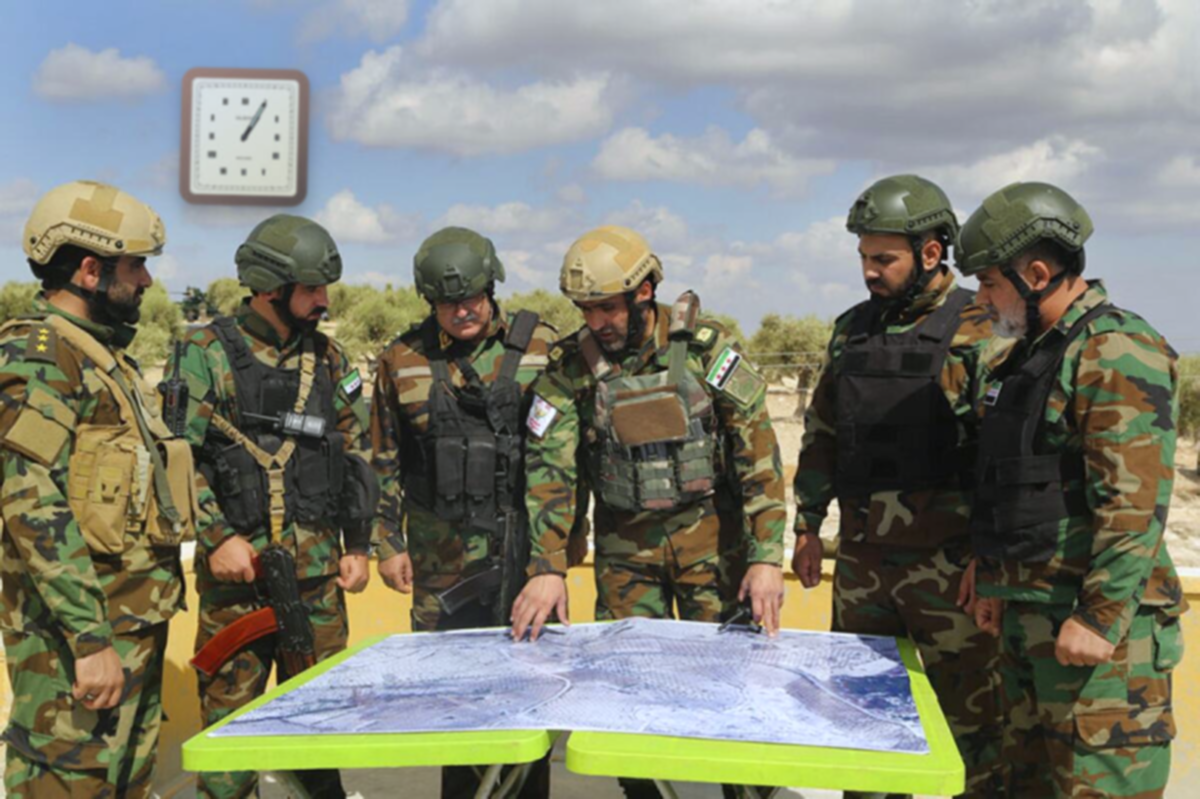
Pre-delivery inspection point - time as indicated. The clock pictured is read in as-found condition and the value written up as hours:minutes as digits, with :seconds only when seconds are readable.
1:05
